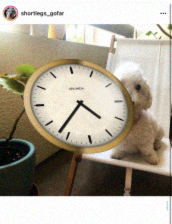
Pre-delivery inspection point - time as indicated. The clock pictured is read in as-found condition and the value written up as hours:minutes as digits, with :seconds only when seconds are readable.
4:37
